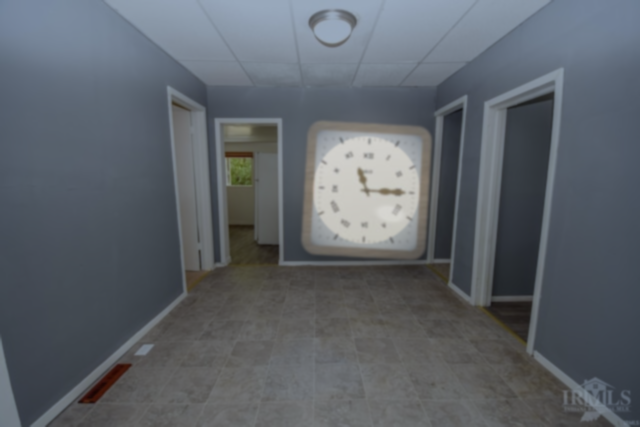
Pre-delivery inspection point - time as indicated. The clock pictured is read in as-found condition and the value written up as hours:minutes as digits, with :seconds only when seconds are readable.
11:15
